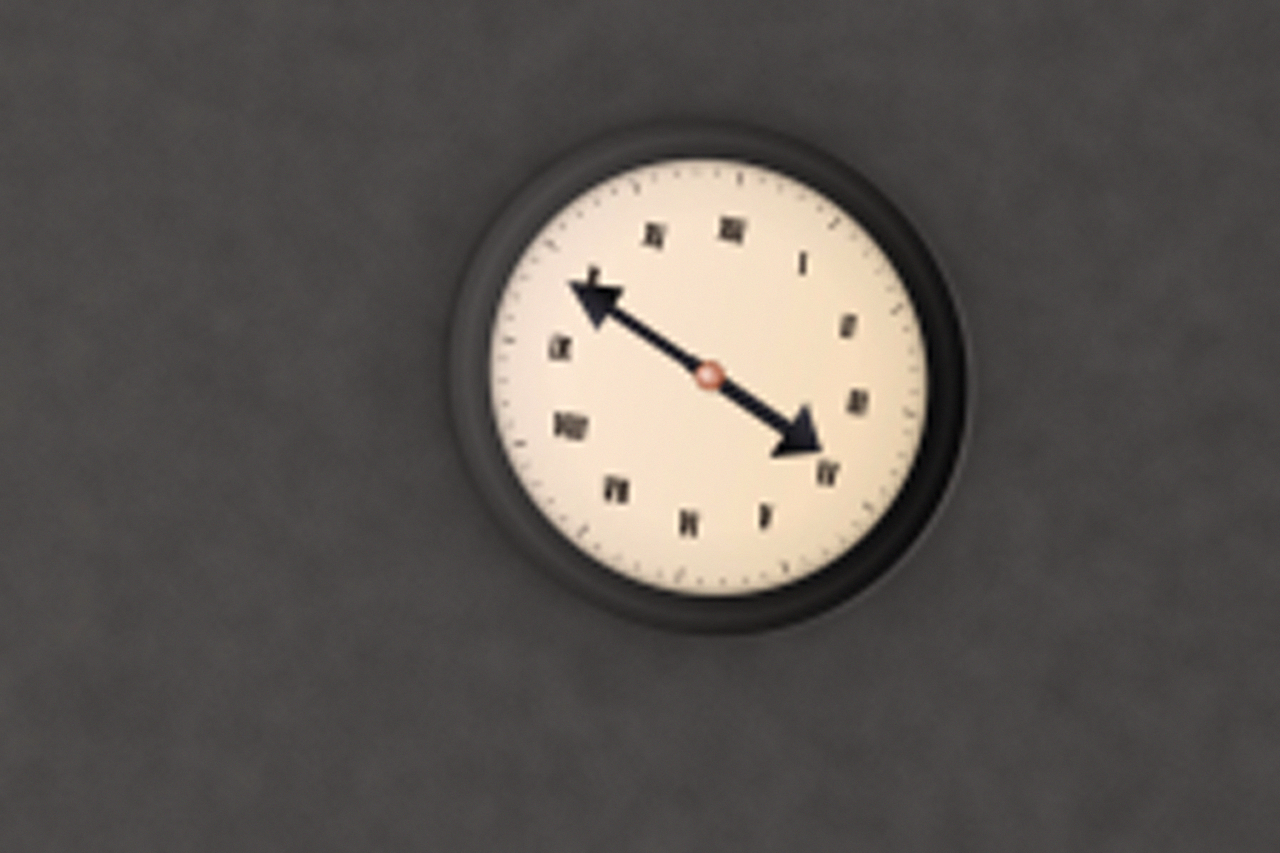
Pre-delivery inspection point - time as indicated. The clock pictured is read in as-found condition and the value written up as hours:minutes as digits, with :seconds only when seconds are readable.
3:49
